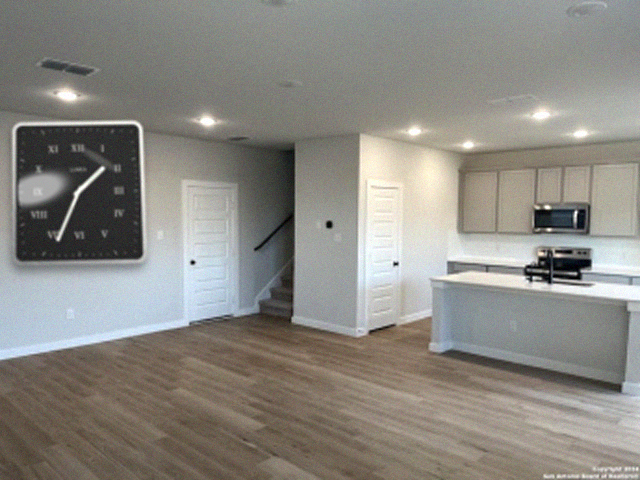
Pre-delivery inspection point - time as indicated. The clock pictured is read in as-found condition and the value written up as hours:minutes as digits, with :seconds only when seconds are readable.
1:34
